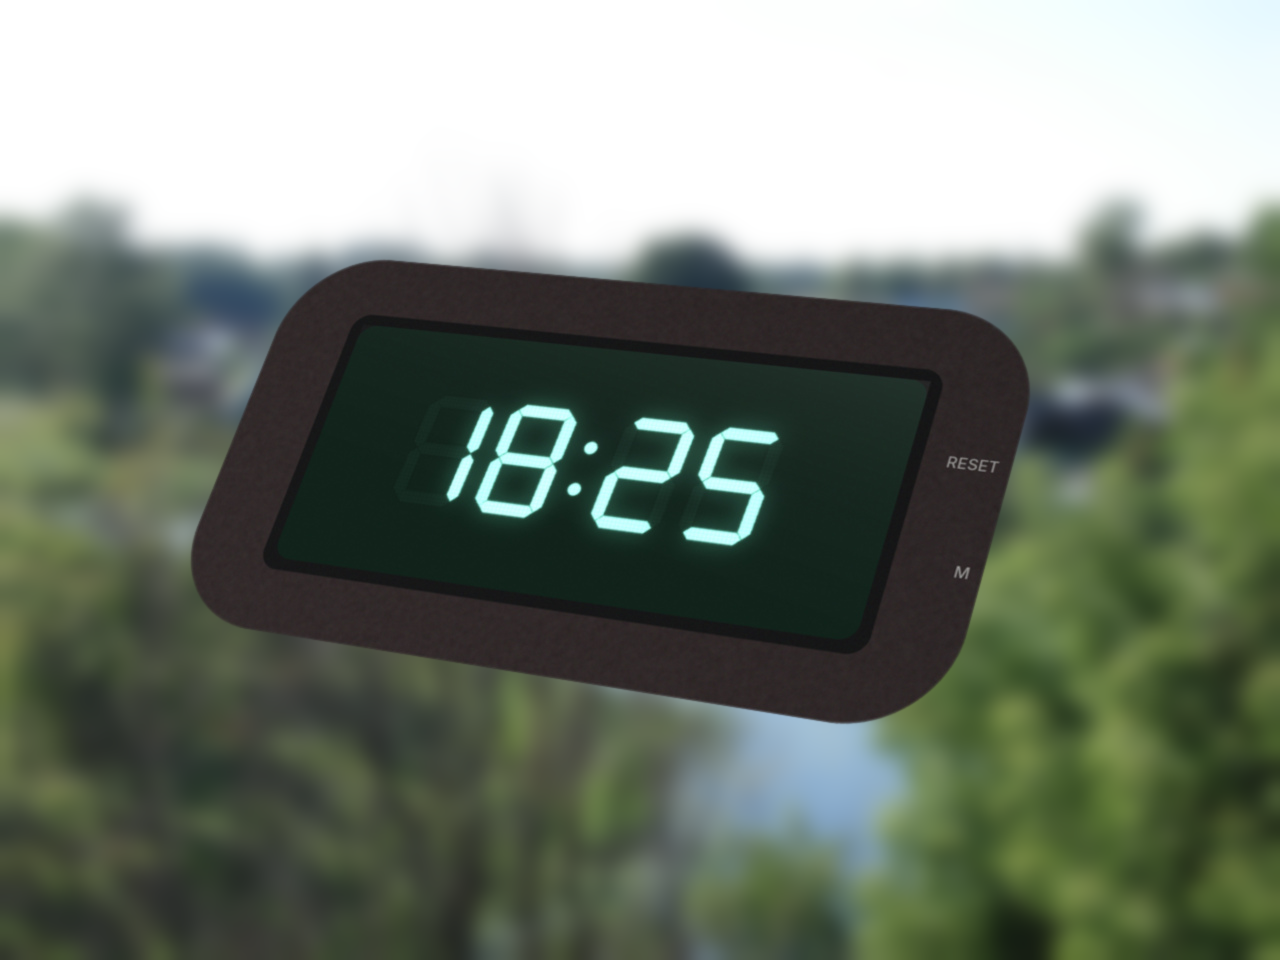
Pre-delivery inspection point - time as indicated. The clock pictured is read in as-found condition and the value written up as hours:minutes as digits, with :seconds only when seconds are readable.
18:25
